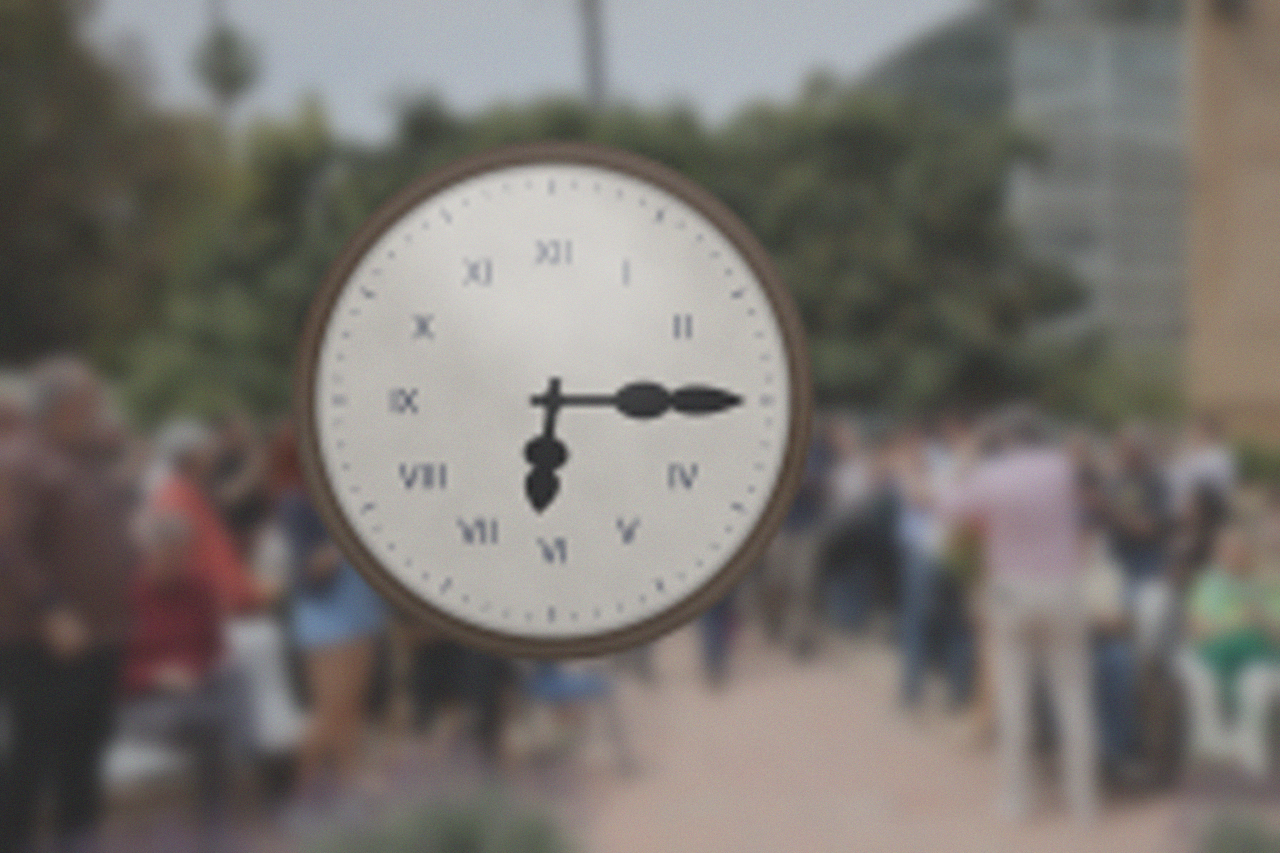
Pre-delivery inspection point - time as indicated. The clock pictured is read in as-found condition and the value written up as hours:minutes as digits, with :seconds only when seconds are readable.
6:15
